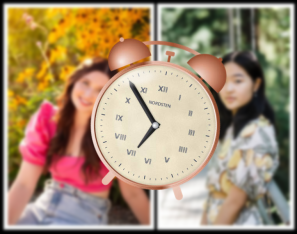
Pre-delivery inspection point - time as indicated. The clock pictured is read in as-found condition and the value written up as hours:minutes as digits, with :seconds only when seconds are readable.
6:53
